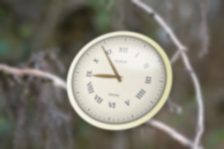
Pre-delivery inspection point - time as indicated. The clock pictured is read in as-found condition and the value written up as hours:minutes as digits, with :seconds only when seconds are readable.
8:54
